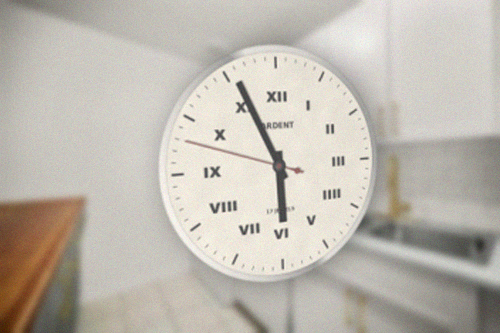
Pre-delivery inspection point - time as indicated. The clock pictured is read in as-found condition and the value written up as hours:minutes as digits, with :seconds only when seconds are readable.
5:55:48
